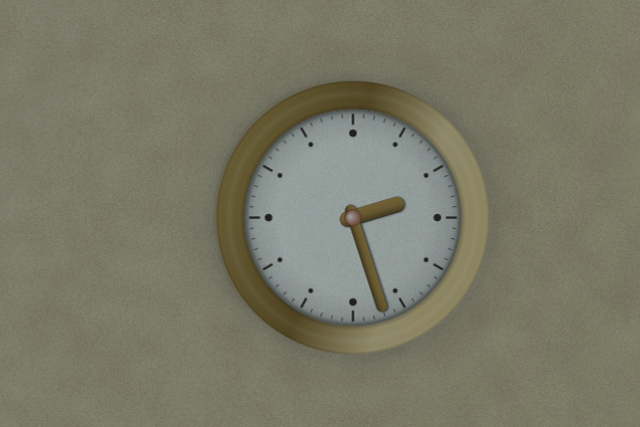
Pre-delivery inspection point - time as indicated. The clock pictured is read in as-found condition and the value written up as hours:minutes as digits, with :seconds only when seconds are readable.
2:27
